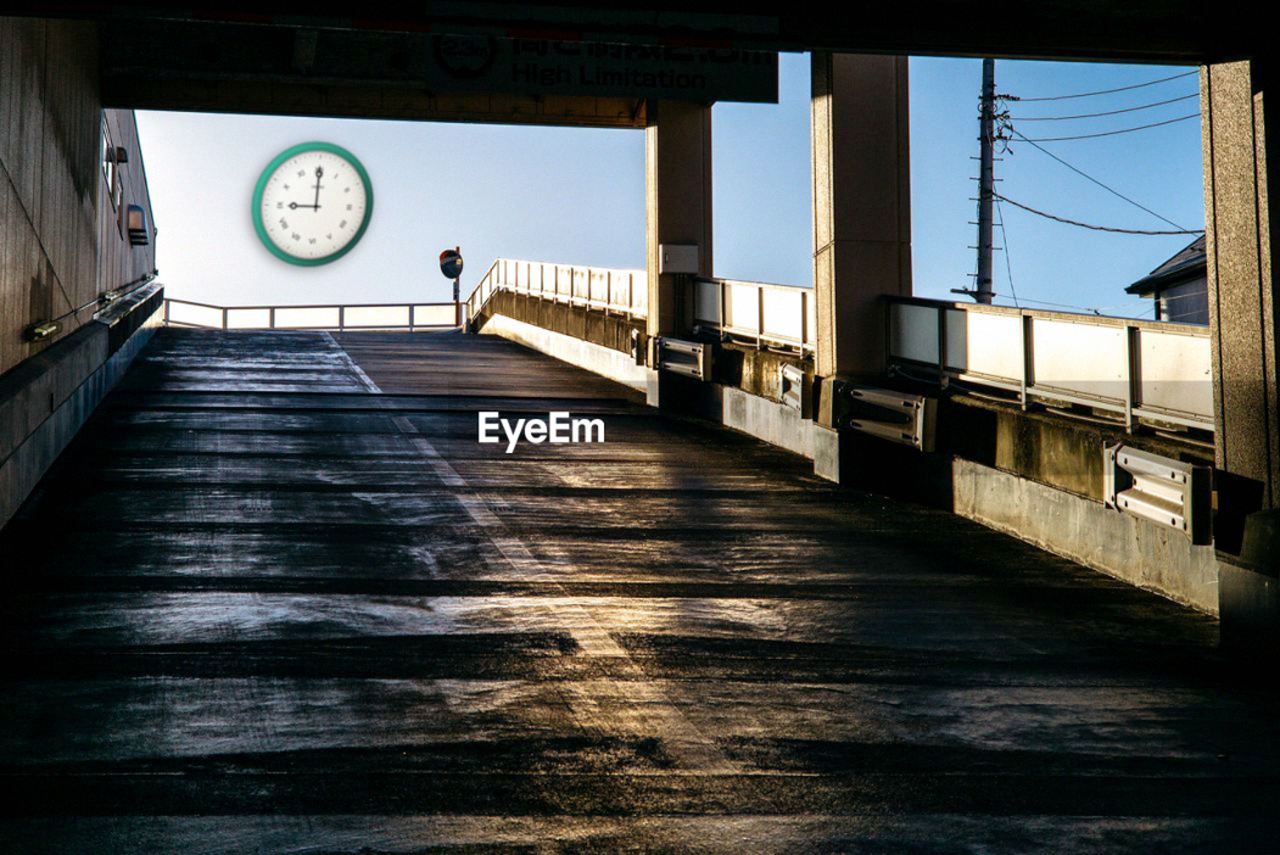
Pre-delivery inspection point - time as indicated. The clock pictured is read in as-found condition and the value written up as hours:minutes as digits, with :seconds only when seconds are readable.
9:00
